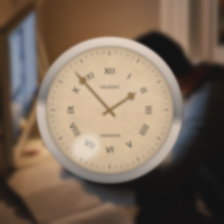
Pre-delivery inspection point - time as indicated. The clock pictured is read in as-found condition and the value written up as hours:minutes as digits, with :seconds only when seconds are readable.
1:53
